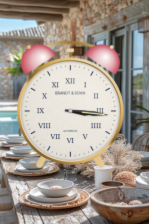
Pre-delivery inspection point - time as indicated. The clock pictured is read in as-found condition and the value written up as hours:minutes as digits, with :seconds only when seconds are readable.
3:16
